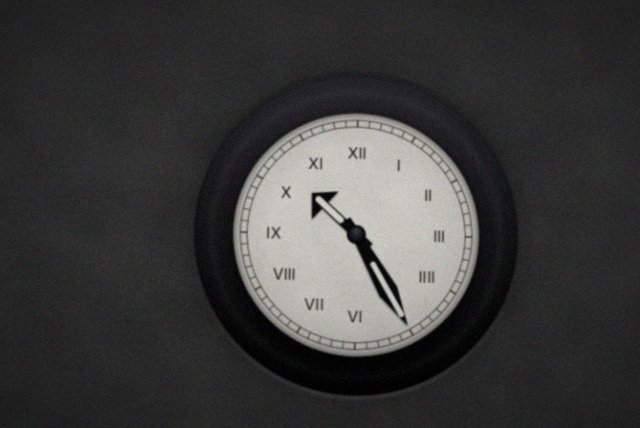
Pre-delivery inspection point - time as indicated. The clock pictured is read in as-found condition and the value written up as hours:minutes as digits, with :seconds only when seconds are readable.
10:25
